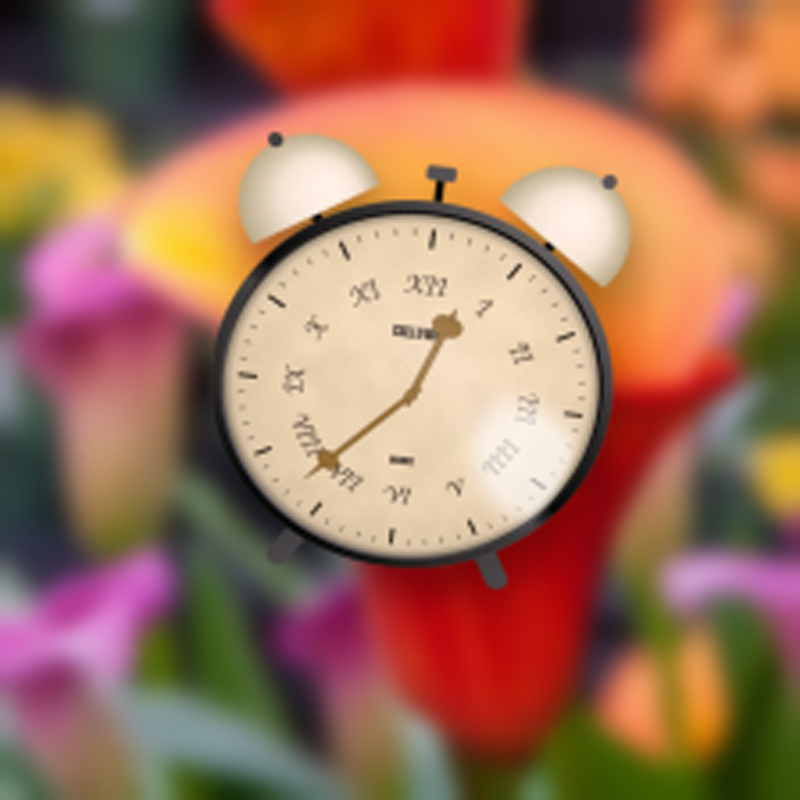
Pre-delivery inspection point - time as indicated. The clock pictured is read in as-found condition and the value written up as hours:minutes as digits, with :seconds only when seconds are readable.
12:37
